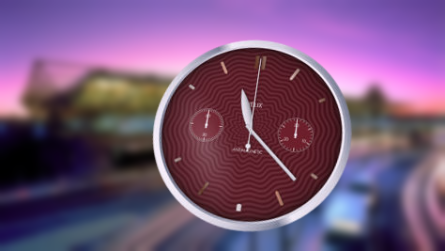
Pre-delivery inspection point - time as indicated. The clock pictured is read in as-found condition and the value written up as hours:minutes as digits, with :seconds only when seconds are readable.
11:22
